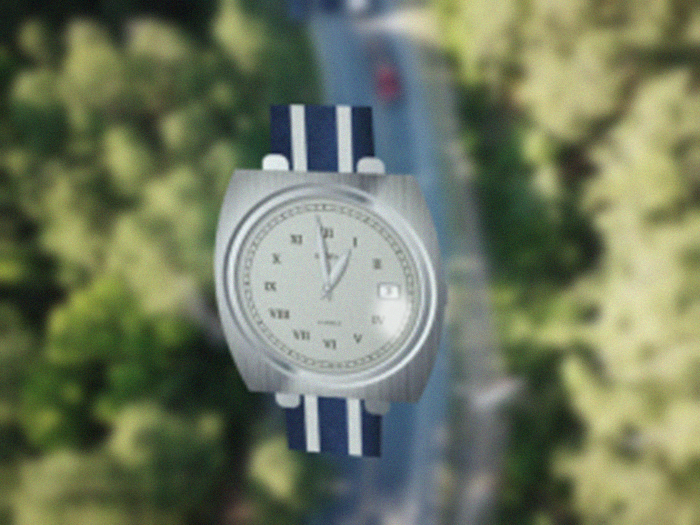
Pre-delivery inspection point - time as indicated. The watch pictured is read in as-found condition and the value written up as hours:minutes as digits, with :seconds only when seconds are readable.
12:59
